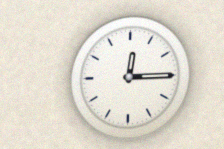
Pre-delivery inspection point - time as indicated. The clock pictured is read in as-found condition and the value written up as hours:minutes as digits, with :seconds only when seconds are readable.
12:15
